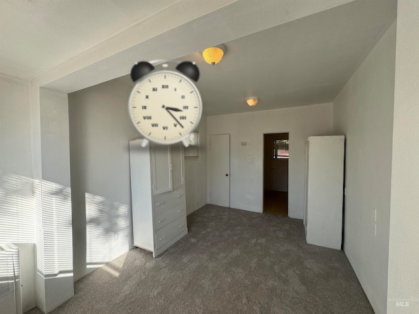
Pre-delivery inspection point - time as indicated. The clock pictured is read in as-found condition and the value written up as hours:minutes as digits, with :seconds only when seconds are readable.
3:23
